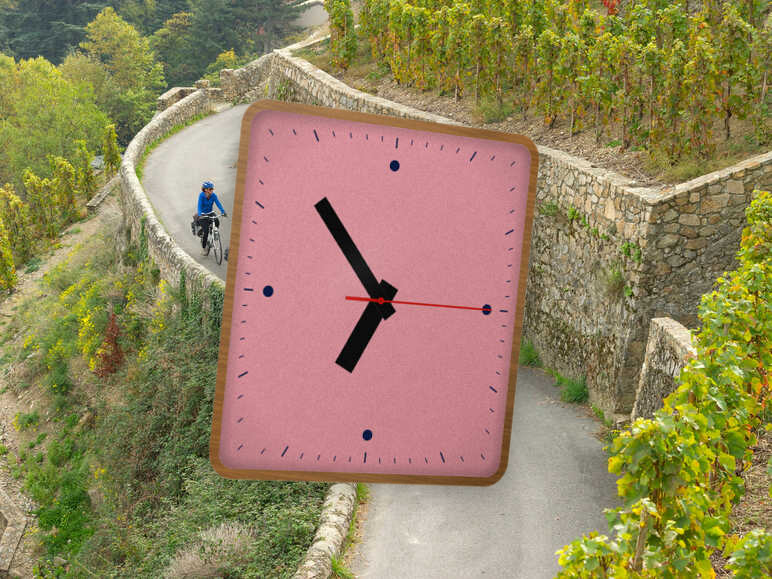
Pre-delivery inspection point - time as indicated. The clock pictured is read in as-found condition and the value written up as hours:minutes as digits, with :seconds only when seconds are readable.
6:53:15
